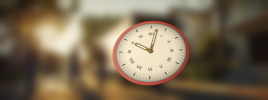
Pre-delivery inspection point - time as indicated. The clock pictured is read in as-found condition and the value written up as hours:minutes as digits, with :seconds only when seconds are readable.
10:02
